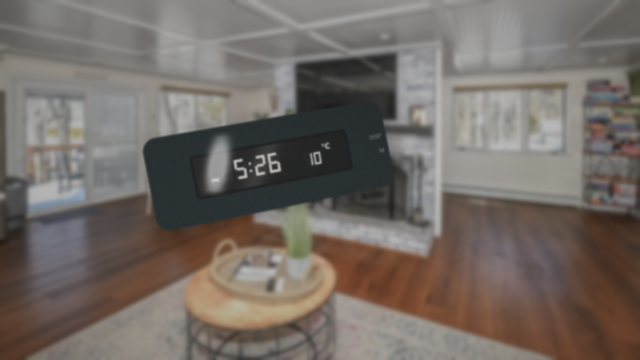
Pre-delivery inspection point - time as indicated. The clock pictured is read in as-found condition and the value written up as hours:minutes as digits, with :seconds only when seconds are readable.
5:26
